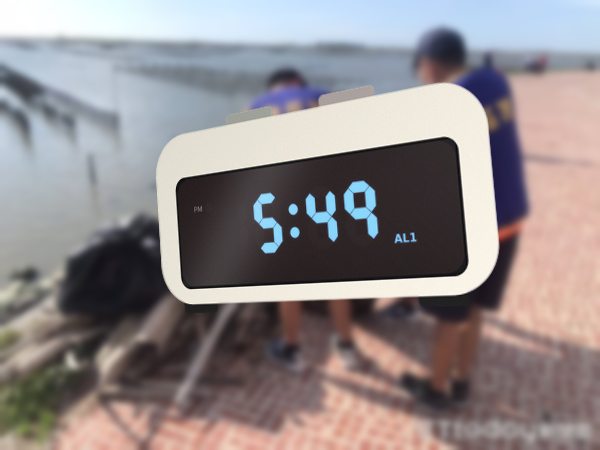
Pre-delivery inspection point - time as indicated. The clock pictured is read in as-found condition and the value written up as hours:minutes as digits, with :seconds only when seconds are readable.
5:49
